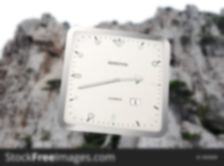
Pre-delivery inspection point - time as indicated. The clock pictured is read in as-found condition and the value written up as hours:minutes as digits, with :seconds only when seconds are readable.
2:42
